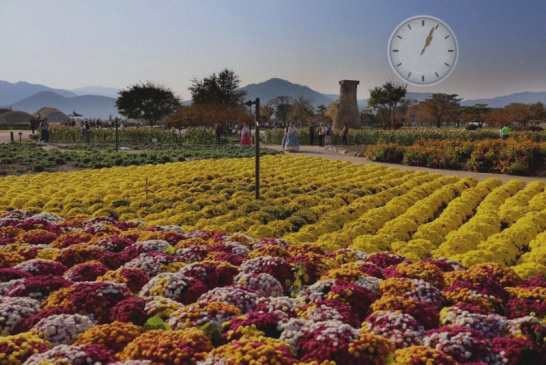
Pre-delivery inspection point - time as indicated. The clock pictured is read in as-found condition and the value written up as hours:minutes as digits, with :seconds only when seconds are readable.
1:04
